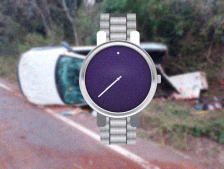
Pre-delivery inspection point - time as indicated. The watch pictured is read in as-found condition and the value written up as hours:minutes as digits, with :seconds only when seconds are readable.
7:38
